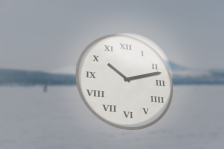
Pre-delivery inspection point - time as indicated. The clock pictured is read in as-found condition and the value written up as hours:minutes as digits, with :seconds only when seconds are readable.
10:12
